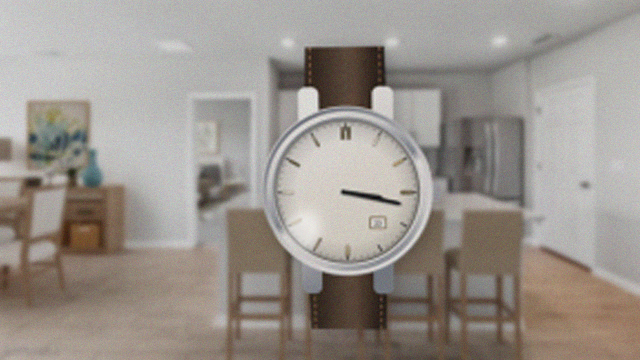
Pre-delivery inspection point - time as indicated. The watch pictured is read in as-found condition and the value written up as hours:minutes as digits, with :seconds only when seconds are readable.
3:17
